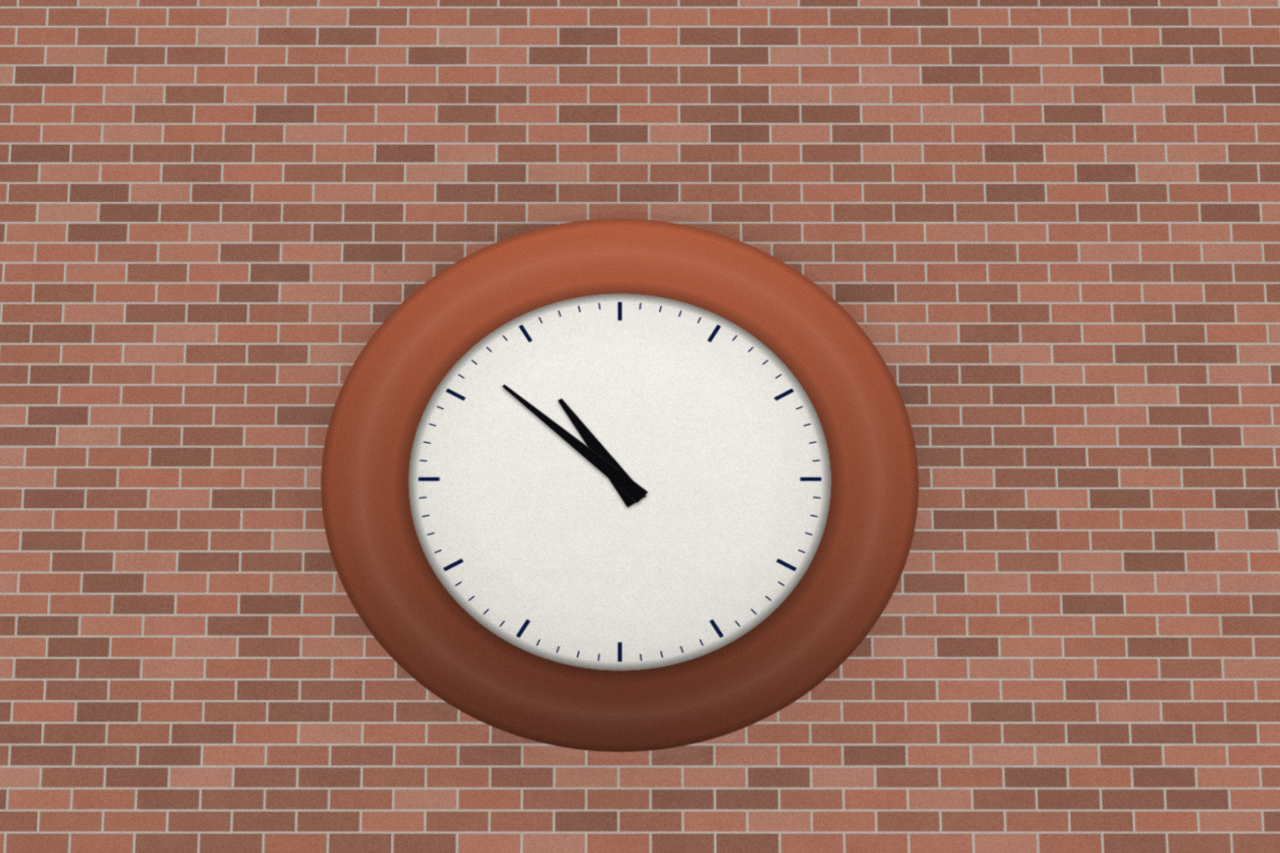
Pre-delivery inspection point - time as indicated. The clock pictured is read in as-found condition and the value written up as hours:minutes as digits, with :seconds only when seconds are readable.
10:52
